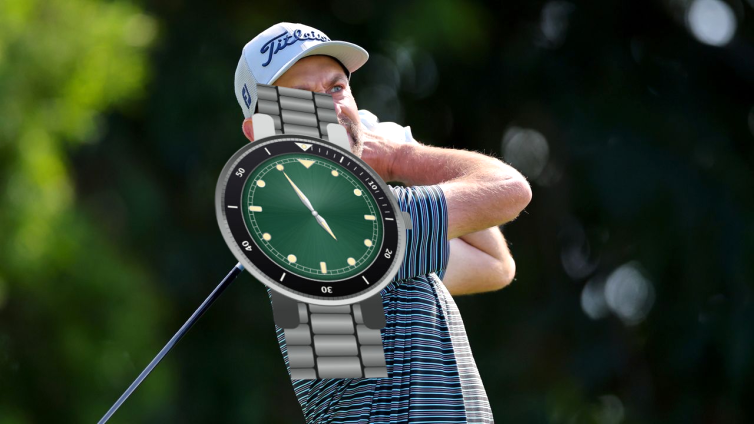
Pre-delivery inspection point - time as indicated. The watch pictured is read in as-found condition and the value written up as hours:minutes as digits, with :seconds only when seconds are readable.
4:55
